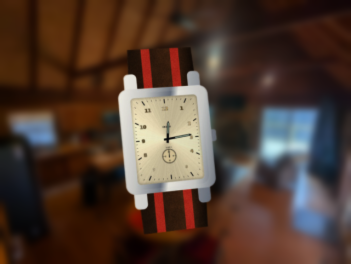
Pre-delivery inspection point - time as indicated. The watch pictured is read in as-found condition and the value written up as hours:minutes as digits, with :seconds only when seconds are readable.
12:14
